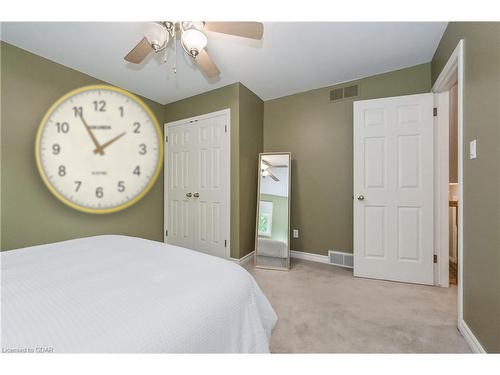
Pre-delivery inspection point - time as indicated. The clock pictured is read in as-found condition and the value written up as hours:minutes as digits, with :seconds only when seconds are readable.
1:55
